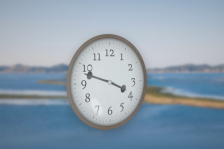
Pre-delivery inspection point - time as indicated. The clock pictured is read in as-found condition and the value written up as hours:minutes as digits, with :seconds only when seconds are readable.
3:48
